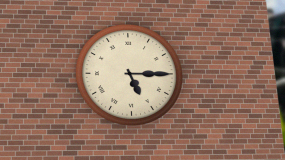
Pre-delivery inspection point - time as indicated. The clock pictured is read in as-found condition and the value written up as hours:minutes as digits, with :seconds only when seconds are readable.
5:15
